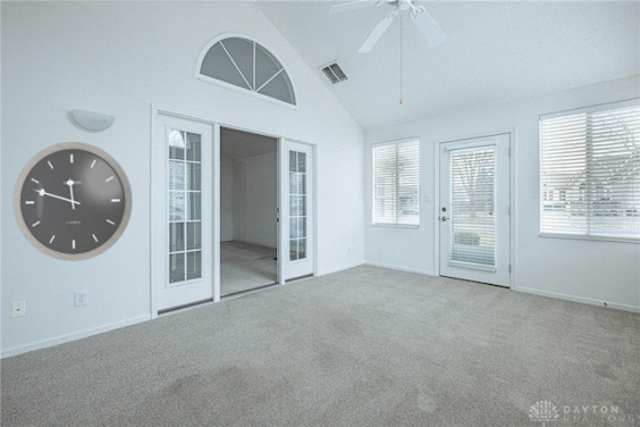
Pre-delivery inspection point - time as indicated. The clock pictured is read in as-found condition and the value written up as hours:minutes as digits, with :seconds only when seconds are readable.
11:48
